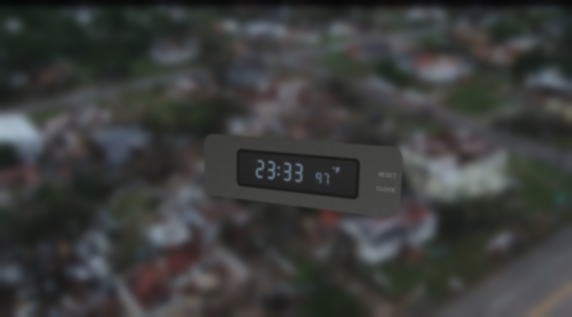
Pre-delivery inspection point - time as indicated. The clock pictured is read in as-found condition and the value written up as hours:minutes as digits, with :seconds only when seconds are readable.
23:33
